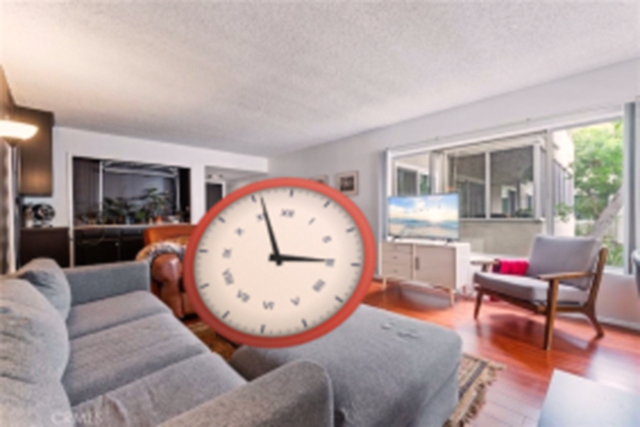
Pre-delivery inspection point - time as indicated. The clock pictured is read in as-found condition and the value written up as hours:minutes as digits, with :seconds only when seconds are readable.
2:56
